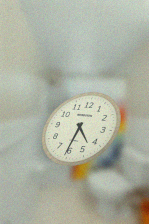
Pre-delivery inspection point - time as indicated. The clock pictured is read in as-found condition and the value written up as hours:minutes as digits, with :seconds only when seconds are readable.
4:31
